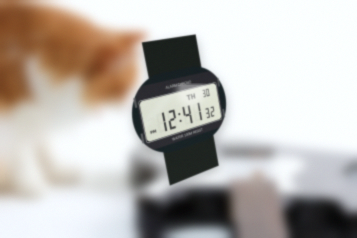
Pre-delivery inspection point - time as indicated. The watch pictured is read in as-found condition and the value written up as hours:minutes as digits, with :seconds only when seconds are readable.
12:41:32
